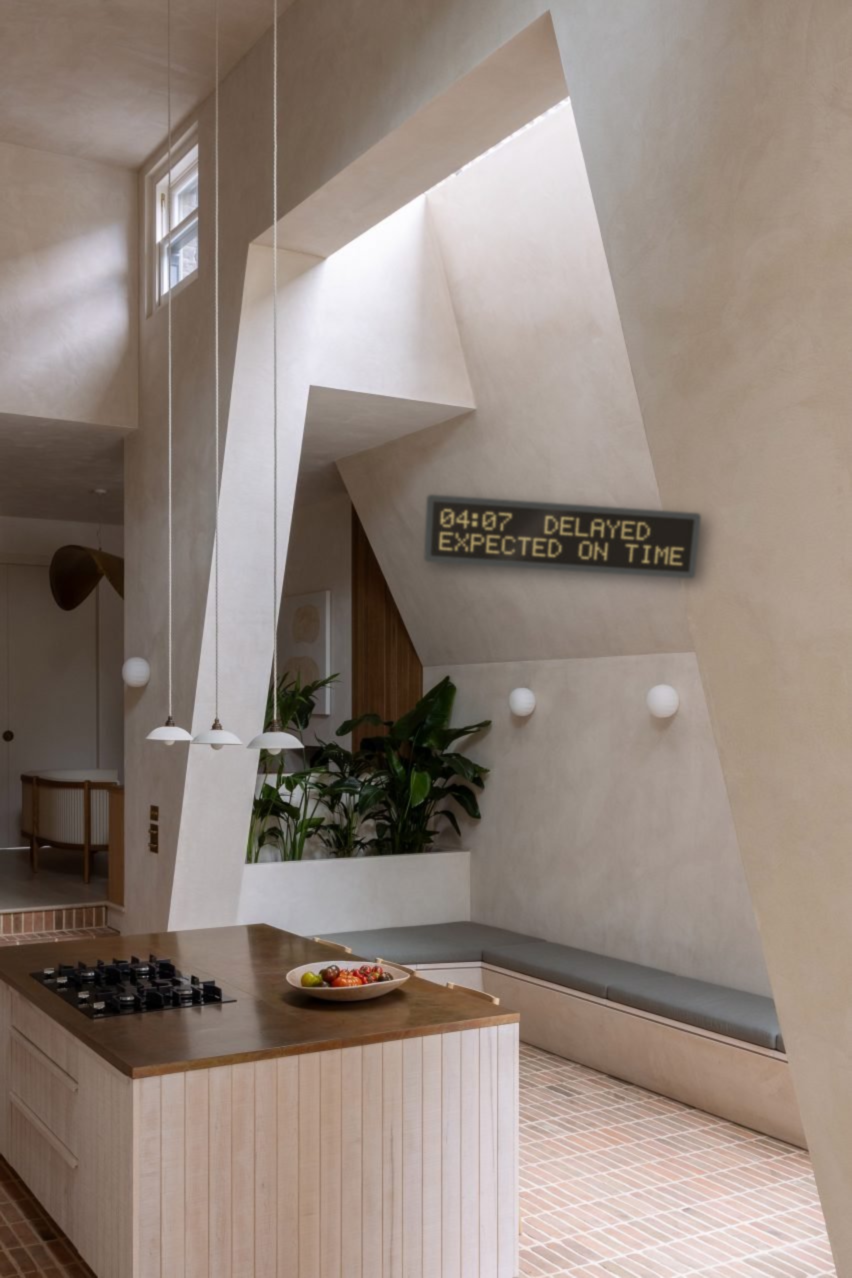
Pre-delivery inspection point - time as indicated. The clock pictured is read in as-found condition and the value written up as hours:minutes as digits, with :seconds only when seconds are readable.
4:07
